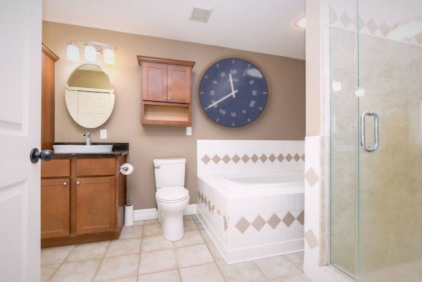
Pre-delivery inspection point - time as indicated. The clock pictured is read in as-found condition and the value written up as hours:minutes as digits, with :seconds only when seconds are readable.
11:40
